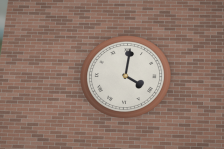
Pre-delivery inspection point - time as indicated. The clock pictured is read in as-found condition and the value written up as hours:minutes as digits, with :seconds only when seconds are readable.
4:01
